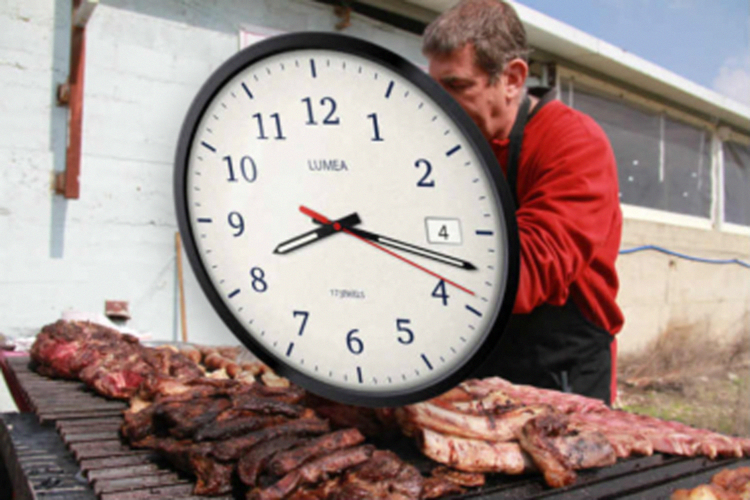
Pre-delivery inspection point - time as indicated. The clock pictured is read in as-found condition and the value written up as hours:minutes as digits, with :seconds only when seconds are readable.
8:17:19
